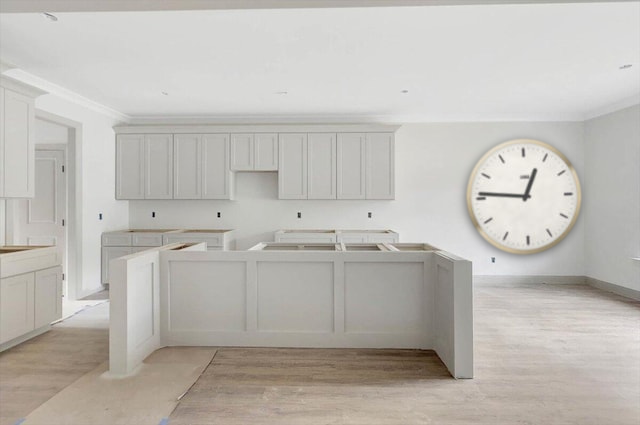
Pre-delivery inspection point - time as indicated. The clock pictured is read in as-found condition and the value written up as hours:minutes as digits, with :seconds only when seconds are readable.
12:46
